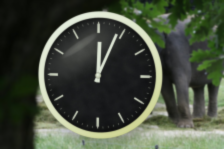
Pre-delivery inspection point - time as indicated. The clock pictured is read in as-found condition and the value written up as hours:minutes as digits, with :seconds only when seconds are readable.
12:04
